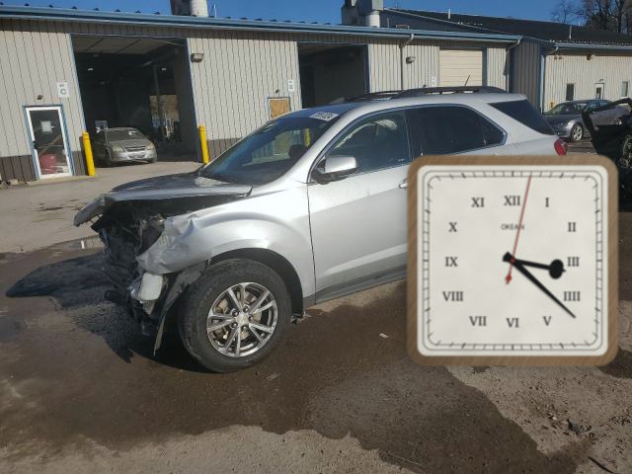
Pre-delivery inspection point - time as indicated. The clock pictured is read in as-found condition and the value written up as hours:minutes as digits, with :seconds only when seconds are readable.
3:22:02
